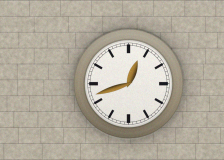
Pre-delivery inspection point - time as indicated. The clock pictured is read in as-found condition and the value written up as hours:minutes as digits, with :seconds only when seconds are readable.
12:42
